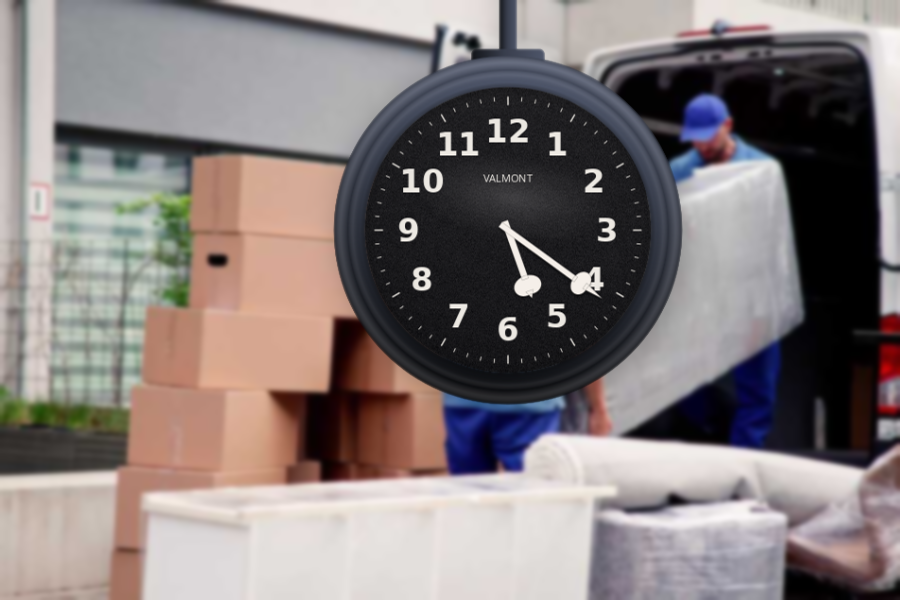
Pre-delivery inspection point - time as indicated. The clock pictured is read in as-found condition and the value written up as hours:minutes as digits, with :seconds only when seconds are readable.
5:21
